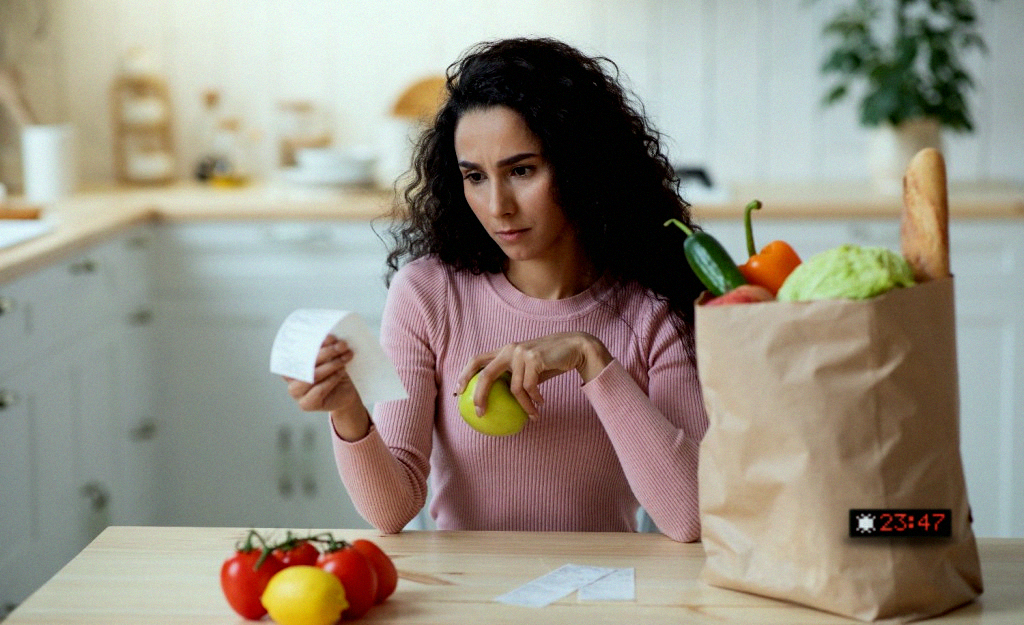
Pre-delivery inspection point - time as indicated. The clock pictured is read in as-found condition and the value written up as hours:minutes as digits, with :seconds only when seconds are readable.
23:47
